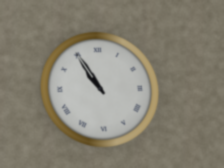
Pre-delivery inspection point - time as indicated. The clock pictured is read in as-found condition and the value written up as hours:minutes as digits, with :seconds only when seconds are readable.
10:55
